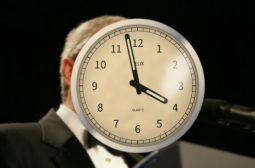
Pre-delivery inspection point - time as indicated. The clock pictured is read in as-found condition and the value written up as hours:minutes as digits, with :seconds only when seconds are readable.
3:58
